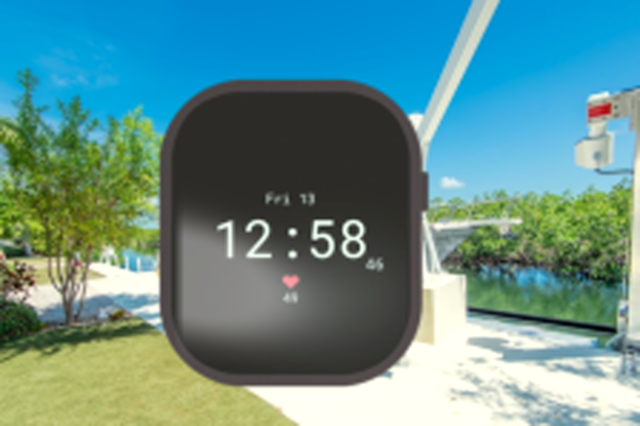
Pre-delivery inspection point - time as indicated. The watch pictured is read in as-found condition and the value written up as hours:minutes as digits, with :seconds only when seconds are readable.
12:58
